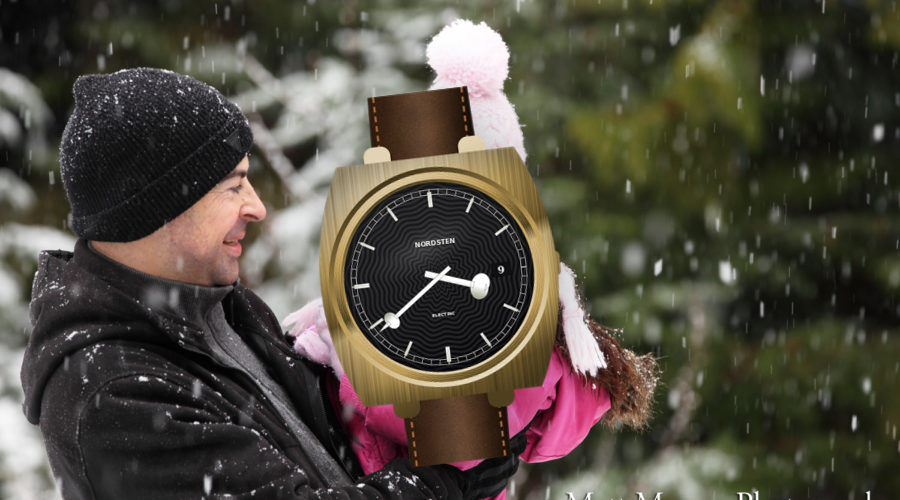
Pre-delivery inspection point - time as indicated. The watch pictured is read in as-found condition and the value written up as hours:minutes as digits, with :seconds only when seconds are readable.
3:39
